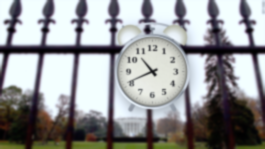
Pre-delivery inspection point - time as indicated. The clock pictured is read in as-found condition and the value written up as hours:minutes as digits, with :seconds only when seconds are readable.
10:41
